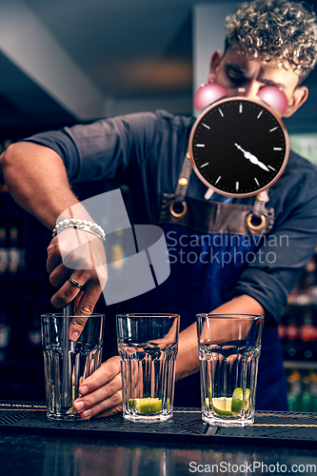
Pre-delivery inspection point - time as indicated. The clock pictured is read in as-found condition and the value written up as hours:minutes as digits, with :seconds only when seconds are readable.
4:21
